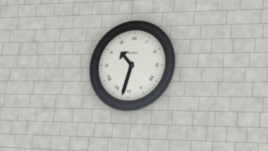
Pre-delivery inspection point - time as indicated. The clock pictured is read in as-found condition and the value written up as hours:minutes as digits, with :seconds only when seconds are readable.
10:32
